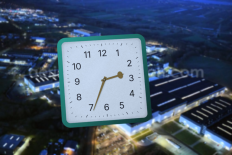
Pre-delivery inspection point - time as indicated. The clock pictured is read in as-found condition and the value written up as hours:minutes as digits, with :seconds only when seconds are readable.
2:34
